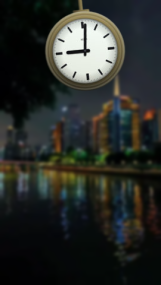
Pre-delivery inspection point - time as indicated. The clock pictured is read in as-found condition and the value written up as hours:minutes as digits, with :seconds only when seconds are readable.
9:01
